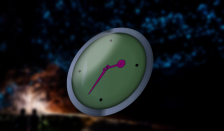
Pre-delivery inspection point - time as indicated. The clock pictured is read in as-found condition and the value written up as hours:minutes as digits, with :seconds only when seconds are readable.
2:35
